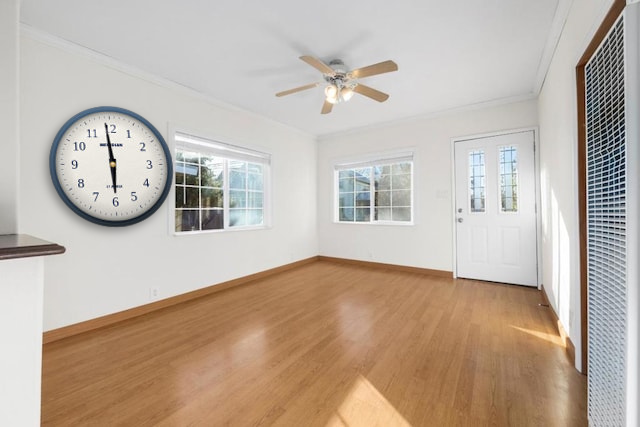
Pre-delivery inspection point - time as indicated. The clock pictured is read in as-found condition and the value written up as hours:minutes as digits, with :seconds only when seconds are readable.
5:59
